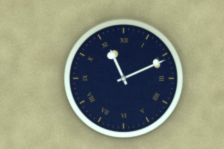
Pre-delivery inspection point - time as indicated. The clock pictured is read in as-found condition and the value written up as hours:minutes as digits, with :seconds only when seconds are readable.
11:11
